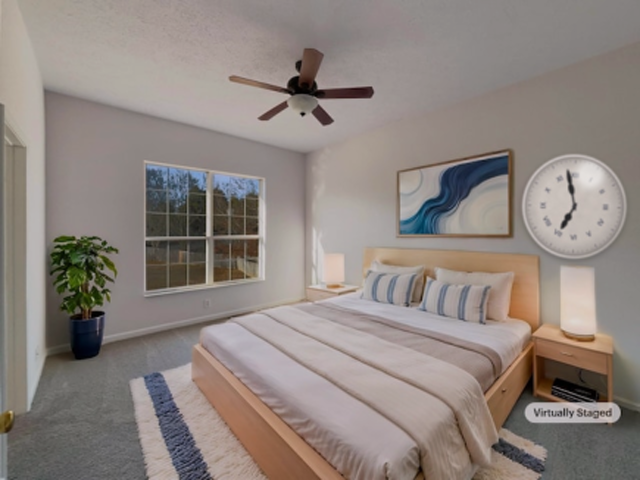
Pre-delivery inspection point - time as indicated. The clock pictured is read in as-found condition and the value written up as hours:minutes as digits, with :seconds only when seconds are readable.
6:58
